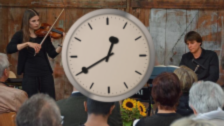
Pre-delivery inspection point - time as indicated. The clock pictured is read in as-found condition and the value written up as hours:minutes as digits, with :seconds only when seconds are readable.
12:40
